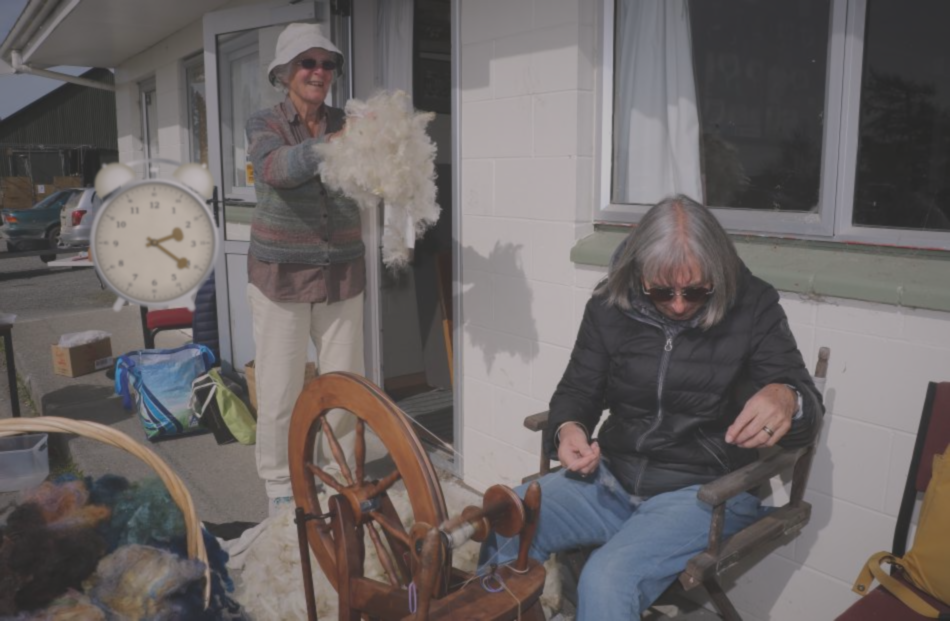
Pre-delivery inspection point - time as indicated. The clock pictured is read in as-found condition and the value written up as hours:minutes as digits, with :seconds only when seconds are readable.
2:21
